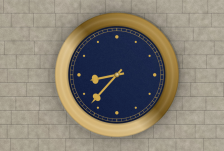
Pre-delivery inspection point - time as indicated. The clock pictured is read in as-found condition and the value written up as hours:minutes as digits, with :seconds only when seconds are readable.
8:37
